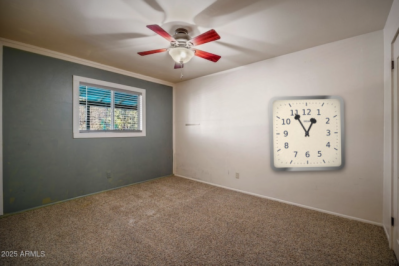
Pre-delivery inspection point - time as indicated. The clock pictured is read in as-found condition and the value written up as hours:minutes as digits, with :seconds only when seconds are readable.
12:55
